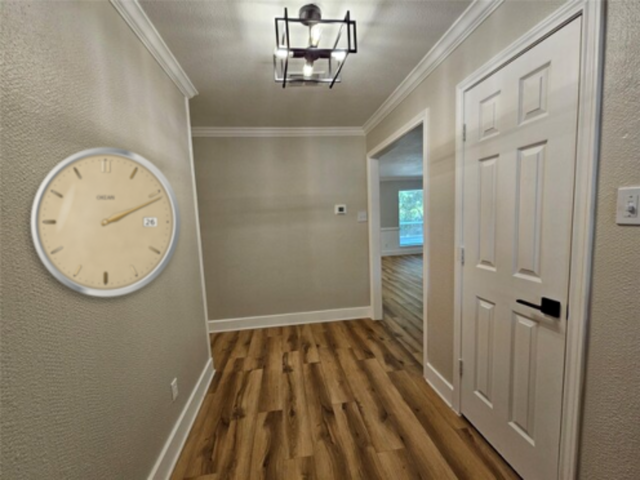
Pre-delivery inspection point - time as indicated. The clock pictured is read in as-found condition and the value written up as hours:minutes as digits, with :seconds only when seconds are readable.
2:11
